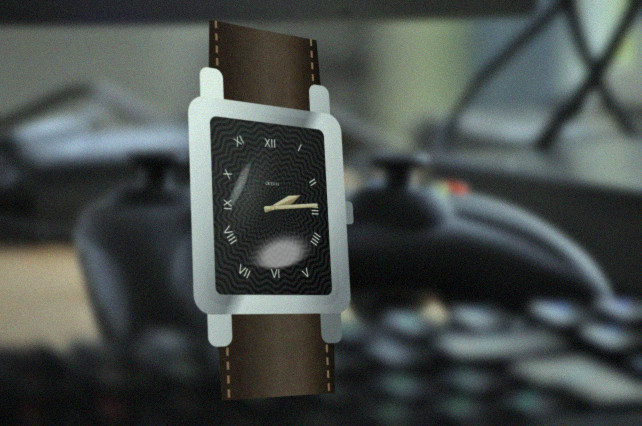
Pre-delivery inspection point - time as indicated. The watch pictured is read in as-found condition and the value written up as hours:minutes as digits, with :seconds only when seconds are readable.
2:14
